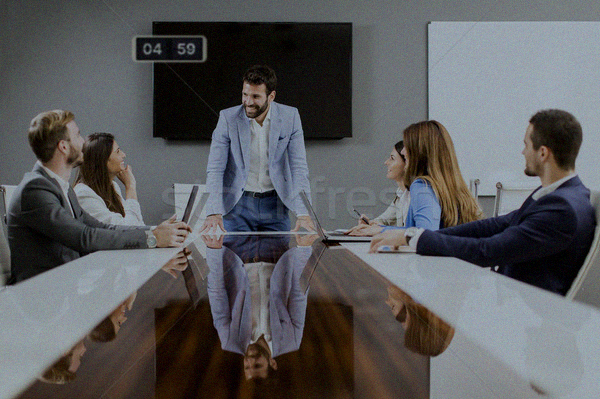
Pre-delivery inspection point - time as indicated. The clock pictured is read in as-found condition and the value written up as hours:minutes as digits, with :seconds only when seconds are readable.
4:59
